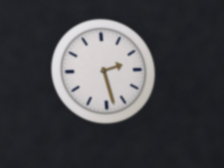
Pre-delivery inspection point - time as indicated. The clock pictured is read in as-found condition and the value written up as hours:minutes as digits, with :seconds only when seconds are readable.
2:28
